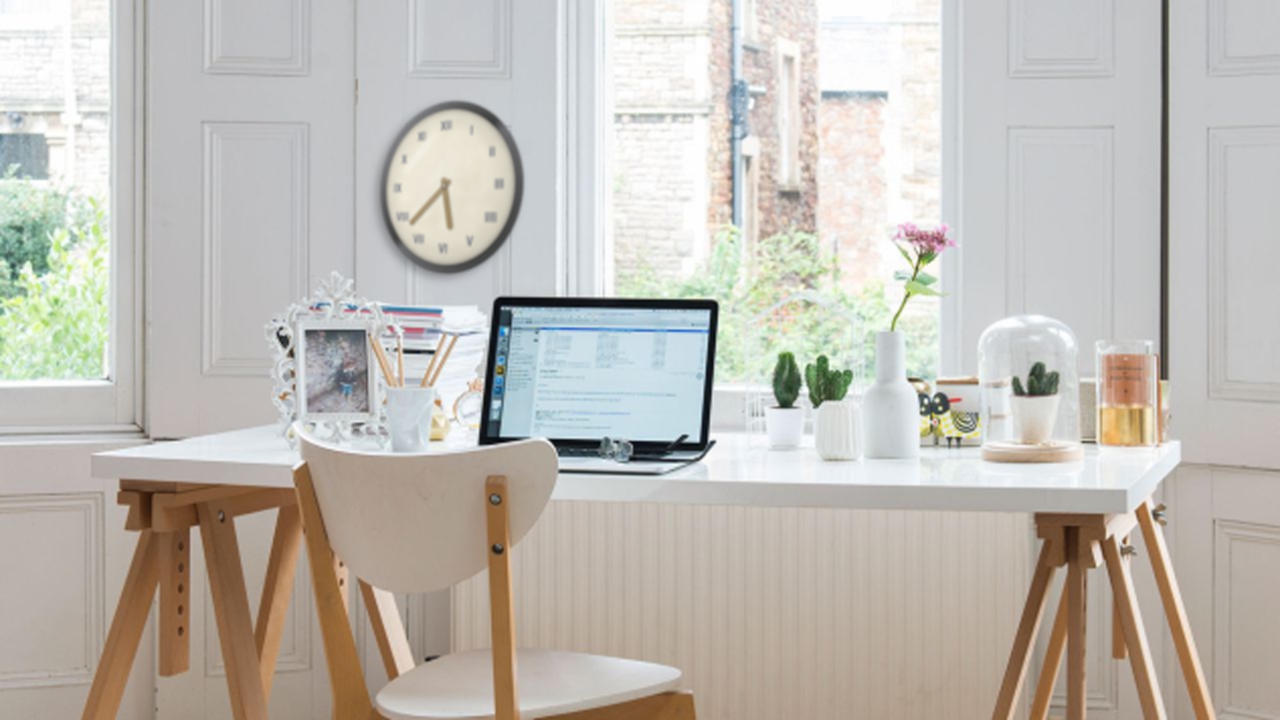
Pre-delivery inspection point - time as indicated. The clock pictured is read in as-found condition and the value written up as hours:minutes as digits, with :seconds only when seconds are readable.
5:38
